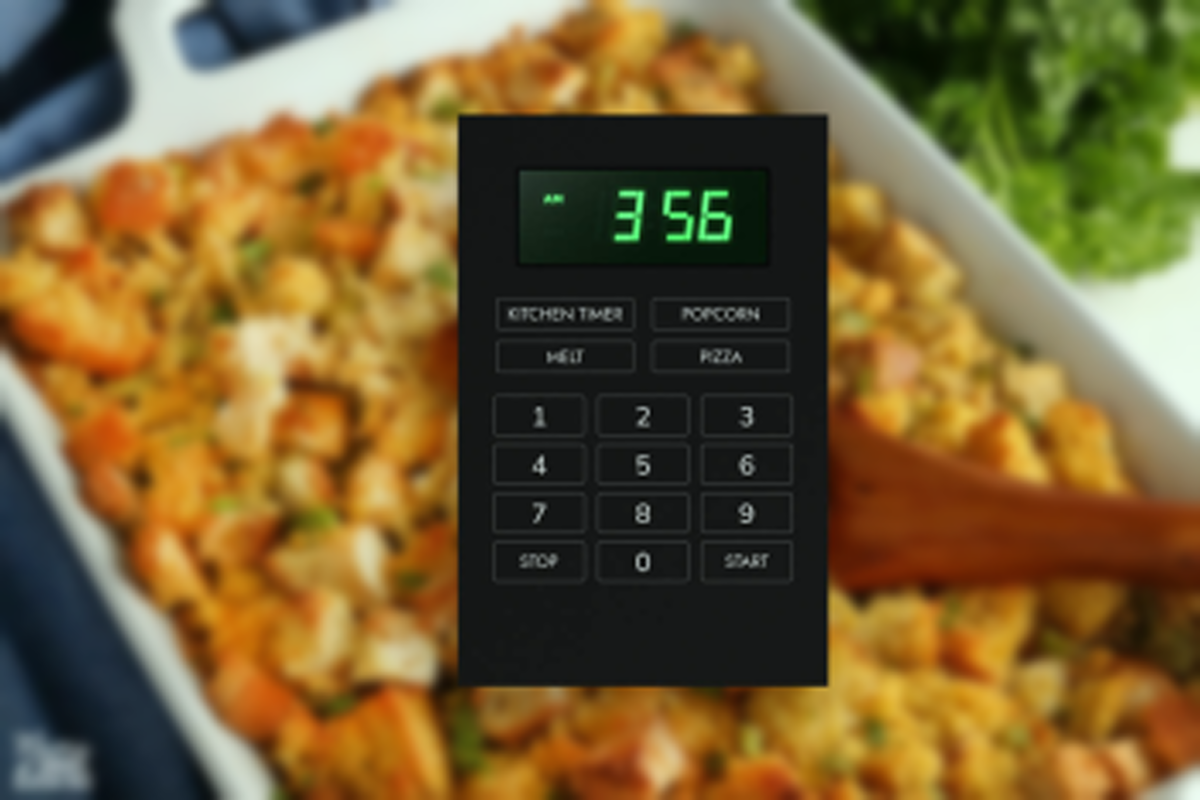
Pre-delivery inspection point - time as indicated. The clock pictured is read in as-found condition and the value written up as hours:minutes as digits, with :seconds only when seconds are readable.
3:56
